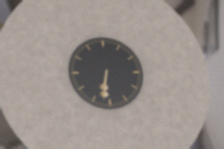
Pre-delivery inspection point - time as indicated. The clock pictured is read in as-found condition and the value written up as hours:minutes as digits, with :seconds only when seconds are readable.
6:32
